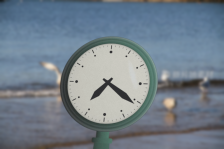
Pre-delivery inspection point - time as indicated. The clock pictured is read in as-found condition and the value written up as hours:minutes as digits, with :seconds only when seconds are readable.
7:21
